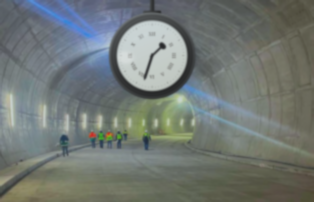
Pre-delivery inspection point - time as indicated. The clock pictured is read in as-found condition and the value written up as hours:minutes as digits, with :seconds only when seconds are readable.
1:33
